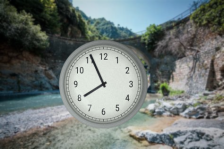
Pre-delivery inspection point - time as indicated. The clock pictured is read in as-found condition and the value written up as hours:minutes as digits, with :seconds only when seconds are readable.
7:56
